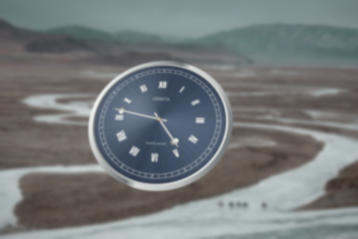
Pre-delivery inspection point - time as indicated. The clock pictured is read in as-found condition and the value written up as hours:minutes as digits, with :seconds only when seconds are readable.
4:47
